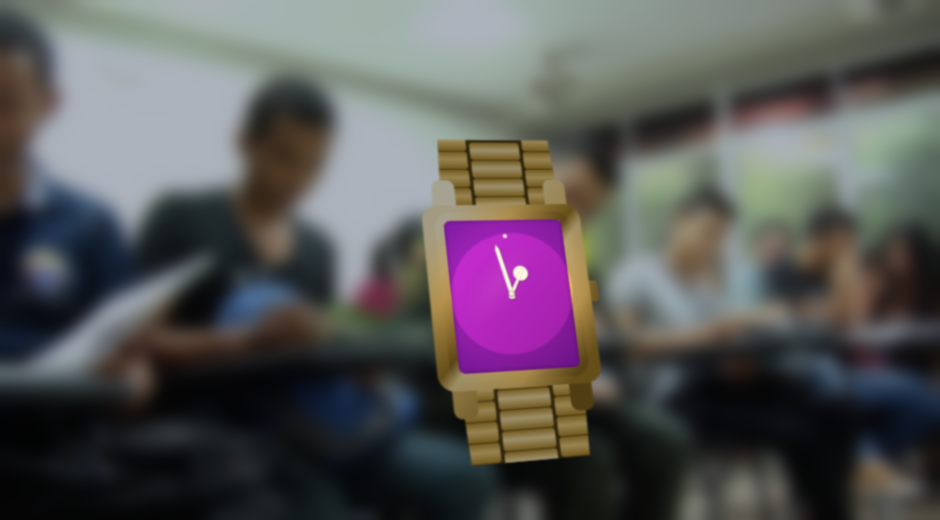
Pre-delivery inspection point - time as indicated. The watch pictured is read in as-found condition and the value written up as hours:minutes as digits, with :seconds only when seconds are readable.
12:58
